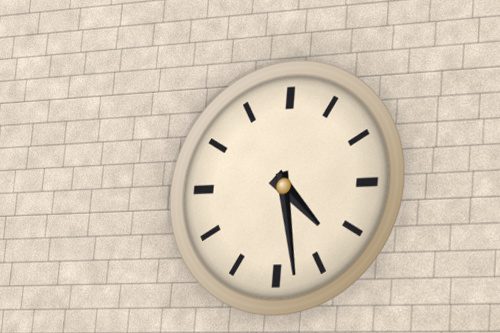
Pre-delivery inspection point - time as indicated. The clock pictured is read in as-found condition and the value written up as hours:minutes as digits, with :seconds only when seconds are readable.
4:28
